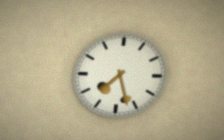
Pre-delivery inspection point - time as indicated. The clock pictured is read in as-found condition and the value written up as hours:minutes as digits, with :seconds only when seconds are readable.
7:27
